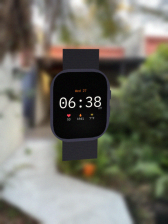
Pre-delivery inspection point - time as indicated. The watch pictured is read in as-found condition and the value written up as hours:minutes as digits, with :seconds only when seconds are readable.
6:38
